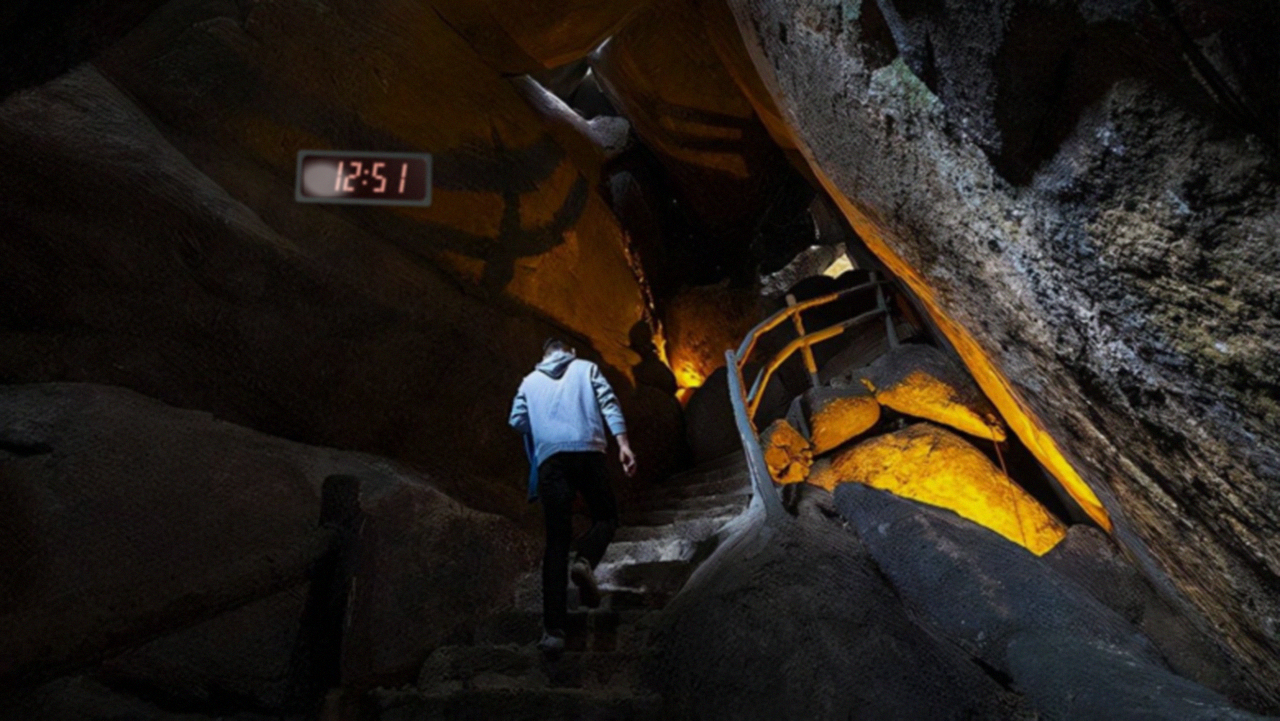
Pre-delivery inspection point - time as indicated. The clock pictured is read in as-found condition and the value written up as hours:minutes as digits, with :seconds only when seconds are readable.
12:51
